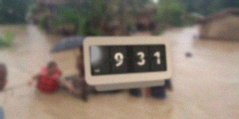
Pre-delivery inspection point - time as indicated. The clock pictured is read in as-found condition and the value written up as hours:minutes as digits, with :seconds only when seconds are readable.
9:31
